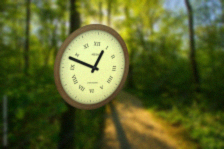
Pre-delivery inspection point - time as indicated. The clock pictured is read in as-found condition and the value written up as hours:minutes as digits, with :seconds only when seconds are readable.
12:48
